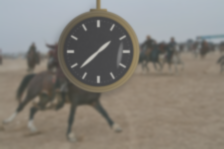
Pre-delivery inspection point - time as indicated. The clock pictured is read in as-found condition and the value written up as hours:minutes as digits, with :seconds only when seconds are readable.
1:38
